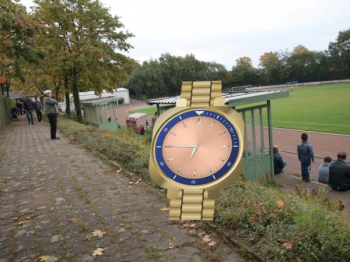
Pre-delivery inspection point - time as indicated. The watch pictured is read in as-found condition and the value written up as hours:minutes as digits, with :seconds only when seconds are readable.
6:45
